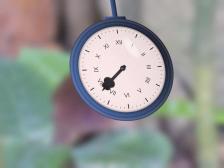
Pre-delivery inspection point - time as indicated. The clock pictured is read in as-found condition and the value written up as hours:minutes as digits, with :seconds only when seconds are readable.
7:38
